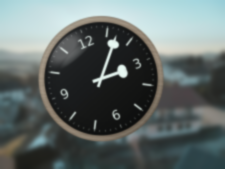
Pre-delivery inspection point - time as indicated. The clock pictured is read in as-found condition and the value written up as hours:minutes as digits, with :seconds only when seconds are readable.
3:07
